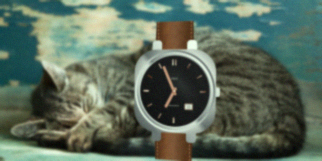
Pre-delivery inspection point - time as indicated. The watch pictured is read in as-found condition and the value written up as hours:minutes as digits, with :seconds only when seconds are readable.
6:56
